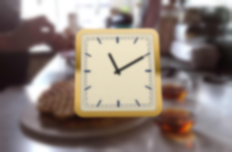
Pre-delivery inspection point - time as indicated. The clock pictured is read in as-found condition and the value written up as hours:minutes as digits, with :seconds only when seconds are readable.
11:10
